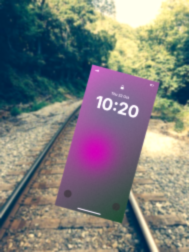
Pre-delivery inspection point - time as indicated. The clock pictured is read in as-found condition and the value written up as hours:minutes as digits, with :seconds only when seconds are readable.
10:20
